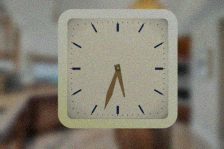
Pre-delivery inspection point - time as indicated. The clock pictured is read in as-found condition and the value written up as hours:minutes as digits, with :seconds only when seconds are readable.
5:33
